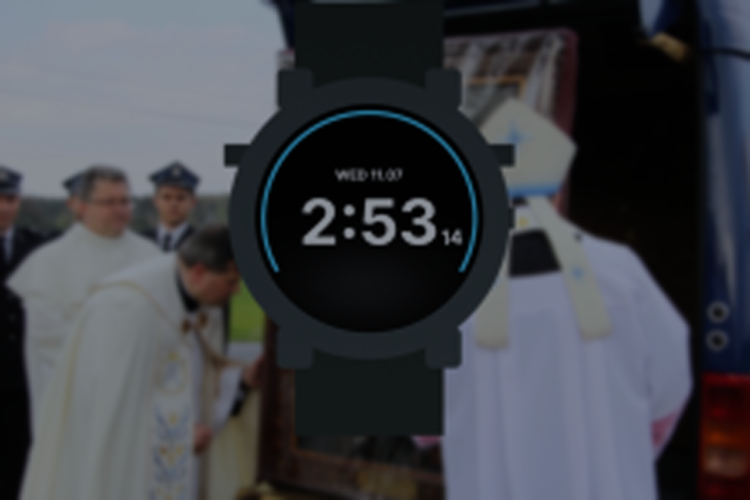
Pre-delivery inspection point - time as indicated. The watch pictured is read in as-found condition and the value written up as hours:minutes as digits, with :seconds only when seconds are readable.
2:53
